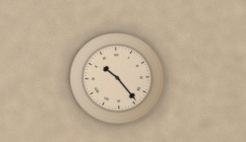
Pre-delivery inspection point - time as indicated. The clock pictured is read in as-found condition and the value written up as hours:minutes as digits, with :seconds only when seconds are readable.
10:24
